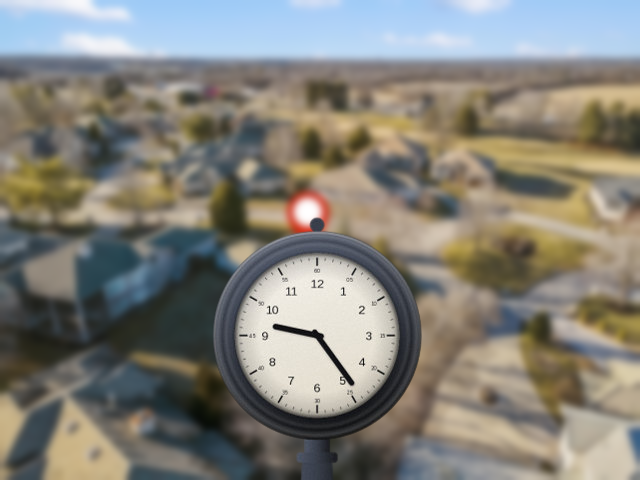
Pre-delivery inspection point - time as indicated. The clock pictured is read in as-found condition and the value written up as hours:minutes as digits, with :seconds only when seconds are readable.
9:24
